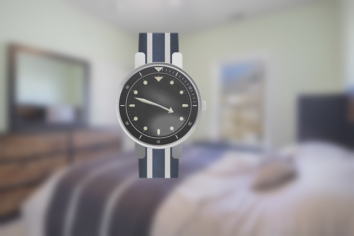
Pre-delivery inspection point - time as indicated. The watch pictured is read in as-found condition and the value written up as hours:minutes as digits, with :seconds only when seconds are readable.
3:48
